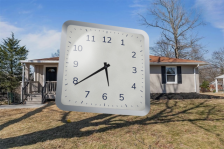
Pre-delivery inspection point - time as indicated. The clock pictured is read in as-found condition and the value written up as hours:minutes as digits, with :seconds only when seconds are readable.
5:39
